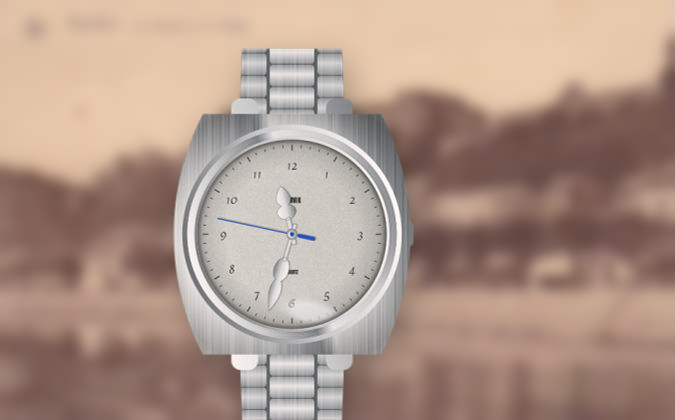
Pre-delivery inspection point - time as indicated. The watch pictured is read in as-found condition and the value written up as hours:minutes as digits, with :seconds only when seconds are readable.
11:32:47
